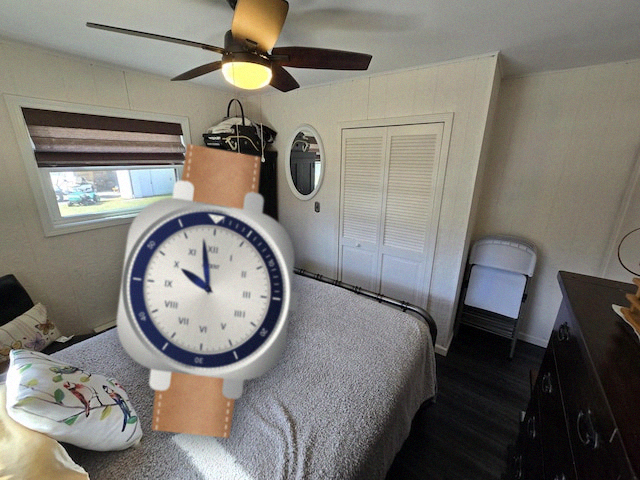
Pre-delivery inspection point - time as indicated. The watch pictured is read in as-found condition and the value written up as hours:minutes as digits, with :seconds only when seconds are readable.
9:58
